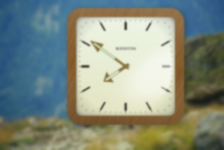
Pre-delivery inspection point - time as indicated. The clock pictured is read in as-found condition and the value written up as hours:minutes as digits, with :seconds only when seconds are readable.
7:51
